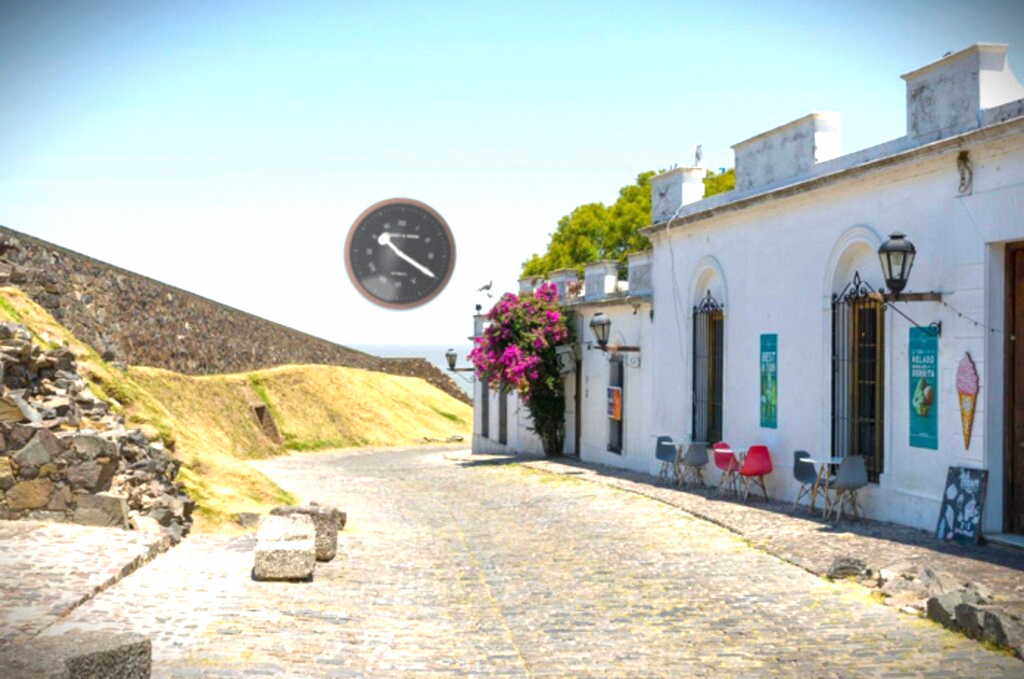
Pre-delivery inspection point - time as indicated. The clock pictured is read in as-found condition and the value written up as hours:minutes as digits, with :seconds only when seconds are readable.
10:20
